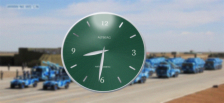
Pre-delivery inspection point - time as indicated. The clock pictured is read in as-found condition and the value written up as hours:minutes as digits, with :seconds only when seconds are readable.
8:31
